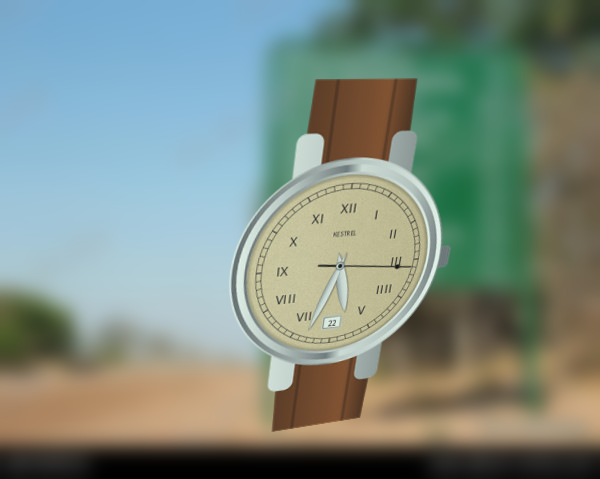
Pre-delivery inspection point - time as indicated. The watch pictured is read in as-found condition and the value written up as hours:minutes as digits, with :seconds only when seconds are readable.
5:33:16
